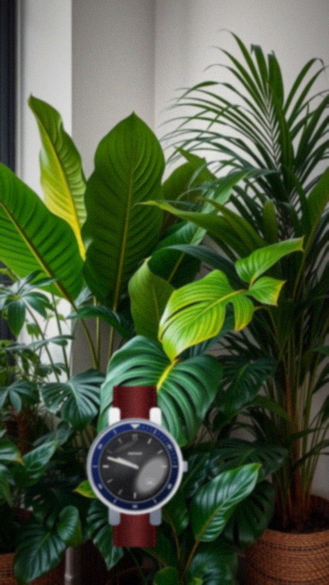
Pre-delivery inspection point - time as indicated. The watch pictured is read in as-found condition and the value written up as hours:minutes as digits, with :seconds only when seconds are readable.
9:48
